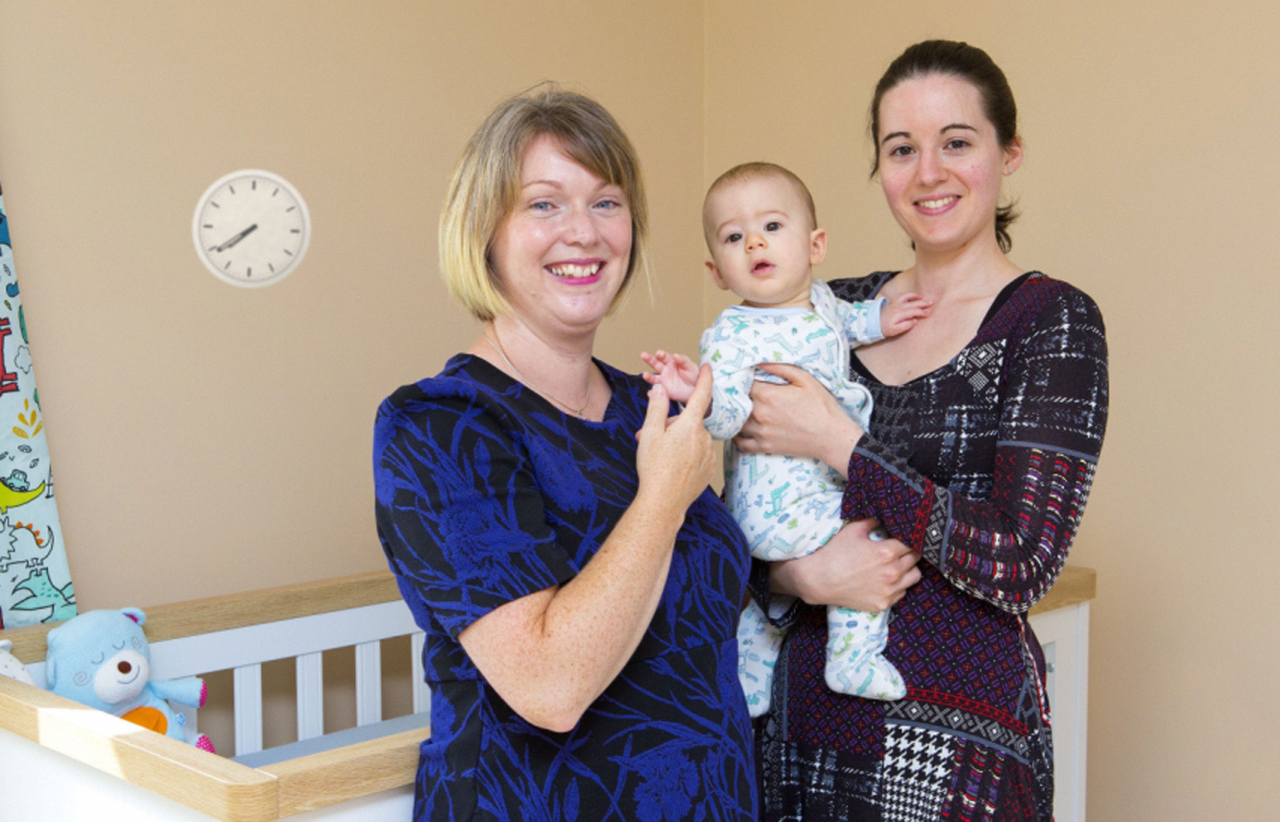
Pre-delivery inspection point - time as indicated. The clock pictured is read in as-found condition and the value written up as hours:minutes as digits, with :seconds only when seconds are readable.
7:39
